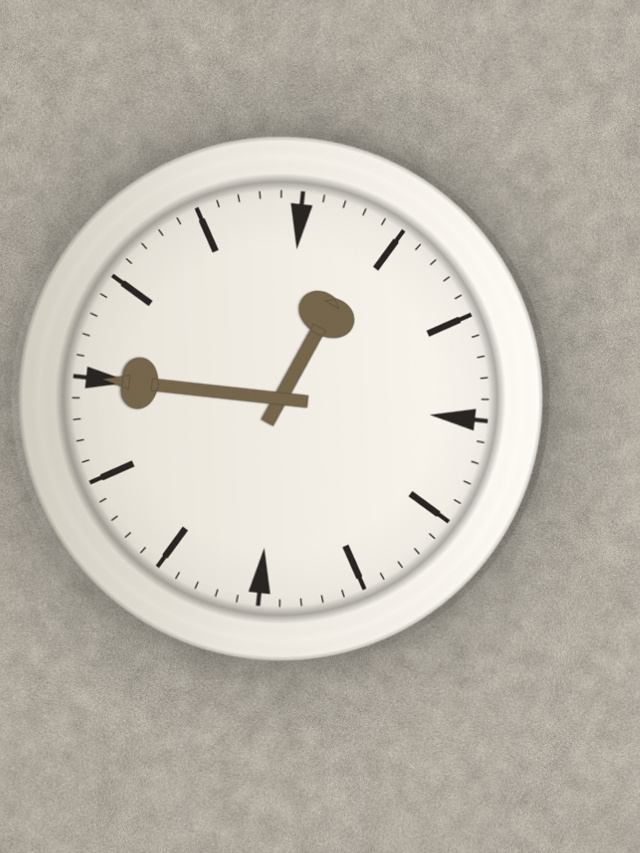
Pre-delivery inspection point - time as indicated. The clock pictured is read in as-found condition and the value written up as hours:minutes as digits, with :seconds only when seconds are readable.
12:45
